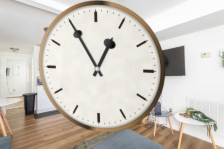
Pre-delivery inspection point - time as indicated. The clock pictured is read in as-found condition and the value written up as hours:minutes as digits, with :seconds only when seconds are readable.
12:55
